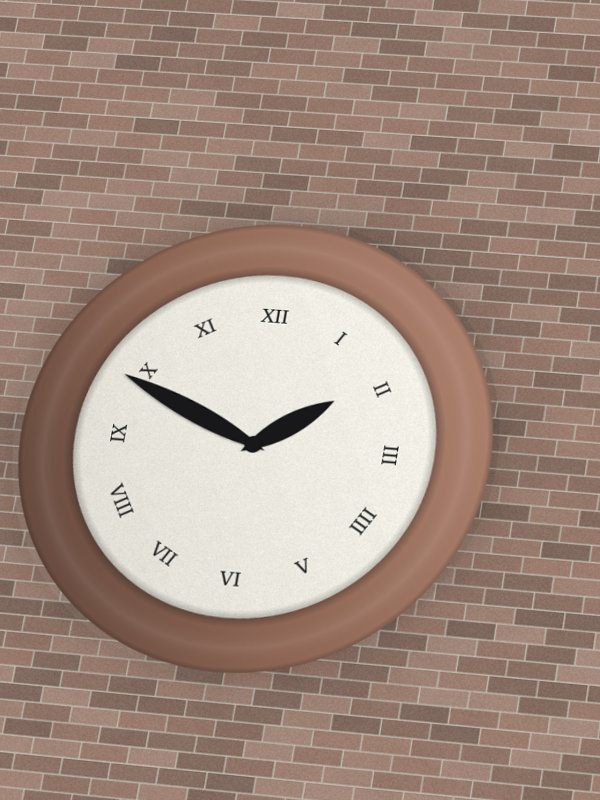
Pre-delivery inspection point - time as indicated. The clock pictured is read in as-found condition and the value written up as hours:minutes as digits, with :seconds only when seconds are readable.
1:49
